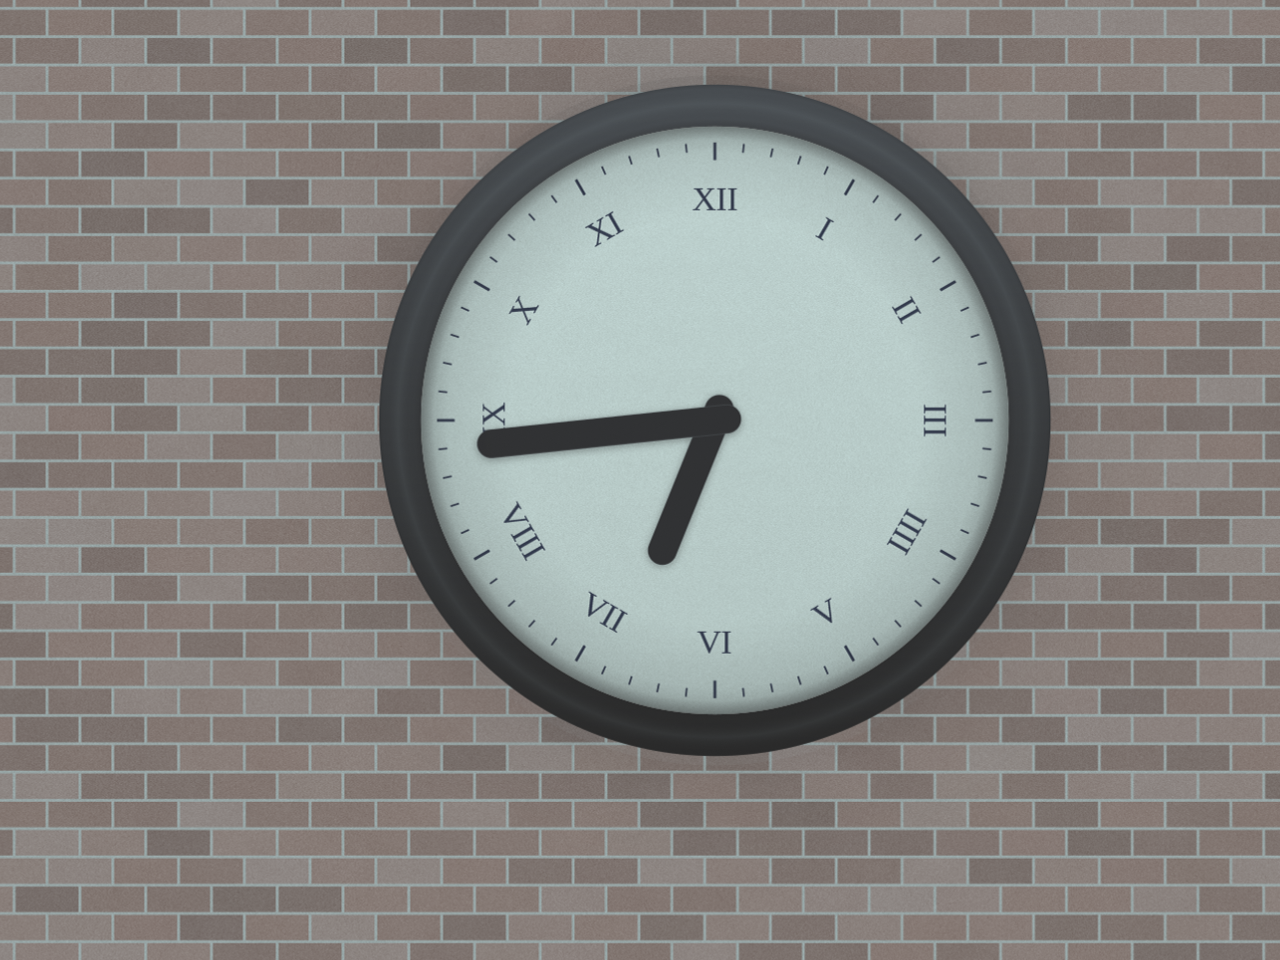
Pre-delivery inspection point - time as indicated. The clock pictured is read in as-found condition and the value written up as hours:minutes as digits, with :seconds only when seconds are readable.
6:44
